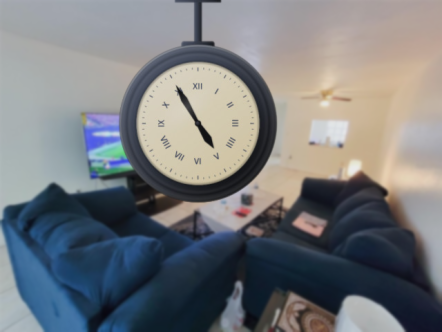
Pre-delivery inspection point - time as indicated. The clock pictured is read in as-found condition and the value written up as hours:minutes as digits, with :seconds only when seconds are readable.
4:55
